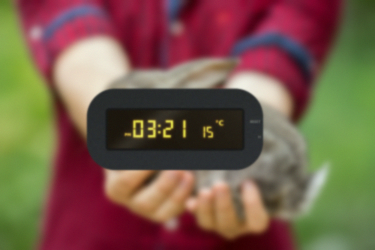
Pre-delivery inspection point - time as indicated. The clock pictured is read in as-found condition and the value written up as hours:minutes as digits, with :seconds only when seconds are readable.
3:21
